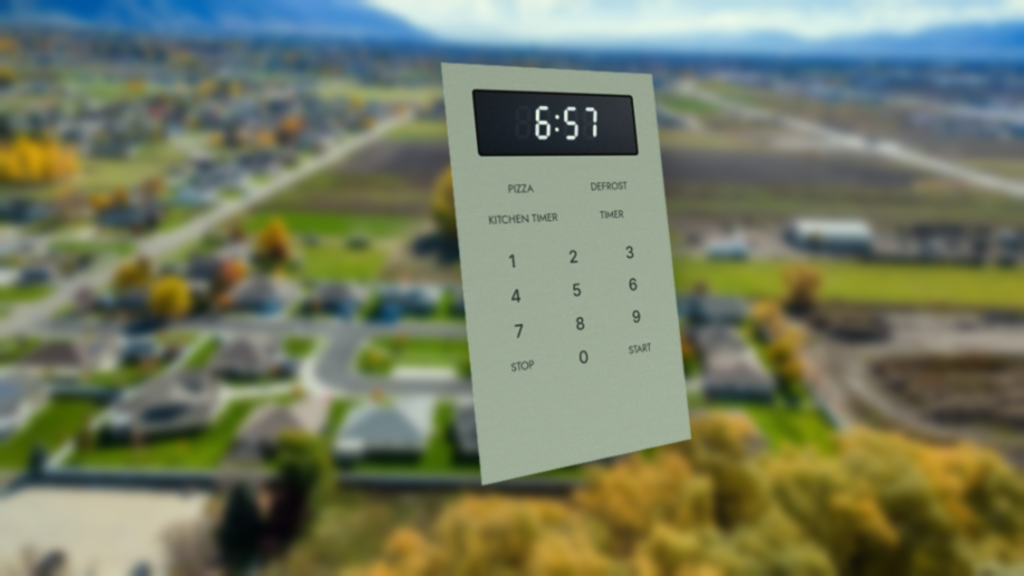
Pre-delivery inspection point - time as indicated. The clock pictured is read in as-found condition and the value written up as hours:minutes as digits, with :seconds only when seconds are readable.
6:57
